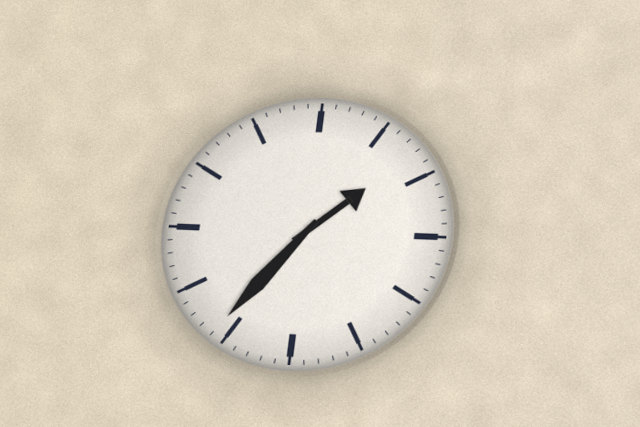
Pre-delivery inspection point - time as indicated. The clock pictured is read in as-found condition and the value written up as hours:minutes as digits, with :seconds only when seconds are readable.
1:36
